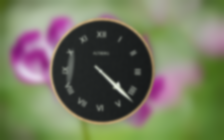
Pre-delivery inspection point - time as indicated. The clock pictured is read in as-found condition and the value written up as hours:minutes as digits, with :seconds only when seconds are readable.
4:22
